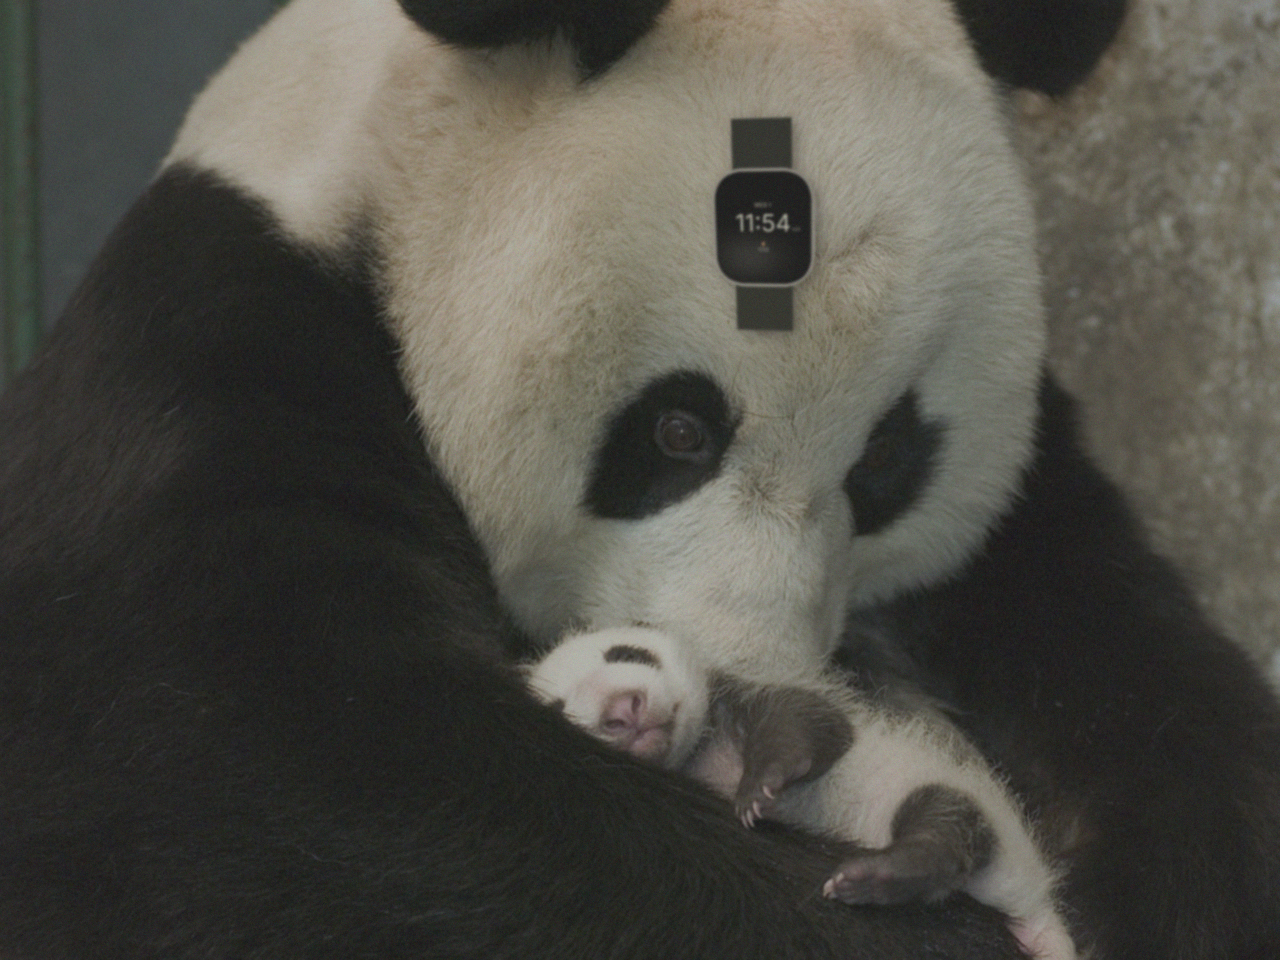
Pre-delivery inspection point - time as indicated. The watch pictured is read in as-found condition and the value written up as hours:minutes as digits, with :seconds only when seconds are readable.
11:54
